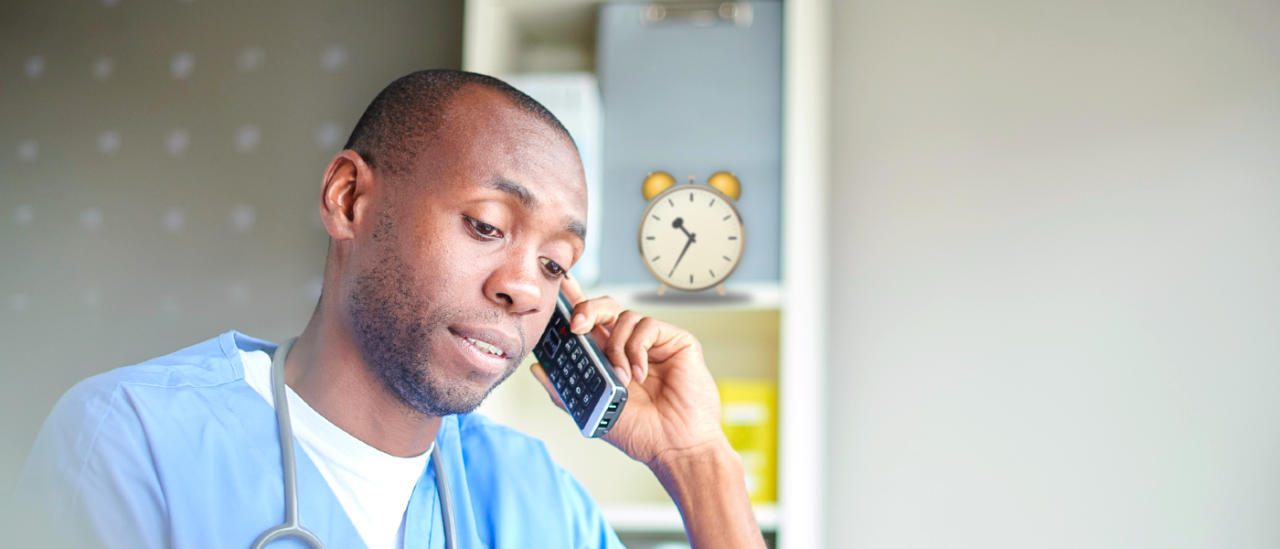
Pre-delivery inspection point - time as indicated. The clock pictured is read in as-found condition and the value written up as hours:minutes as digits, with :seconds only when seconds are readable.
10:35
